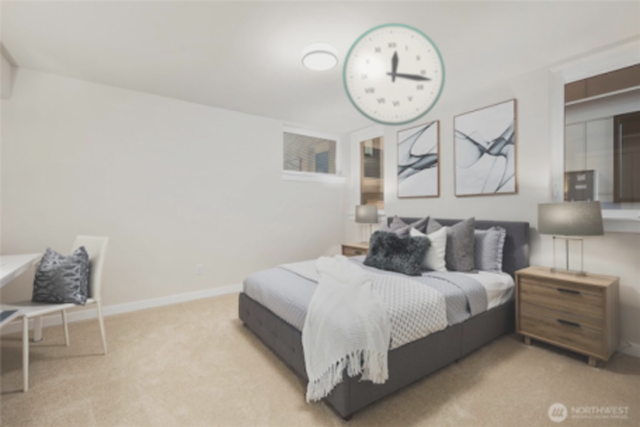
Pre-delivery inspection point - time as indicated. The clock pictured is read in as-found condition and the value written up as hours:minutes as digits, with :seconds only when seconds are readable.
12:17
